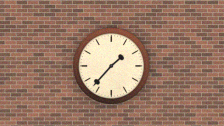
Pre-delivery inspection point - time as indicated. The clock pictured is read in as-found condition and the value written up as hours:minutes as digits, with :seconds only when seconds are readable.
1:37
